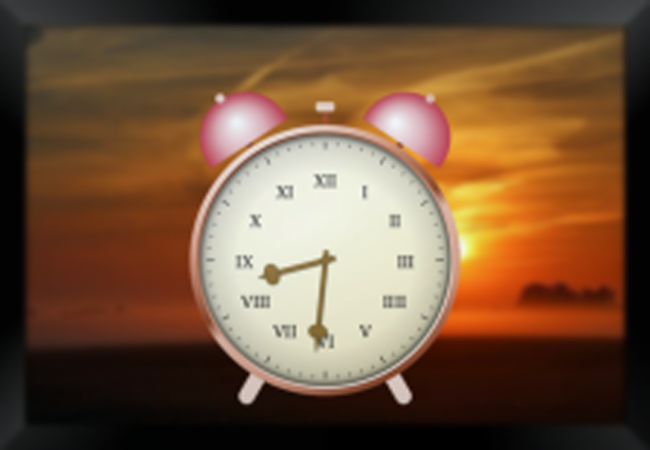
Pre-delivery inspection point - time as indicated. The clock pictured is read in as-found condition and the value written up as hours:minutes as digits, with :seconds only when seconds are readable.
8:31
